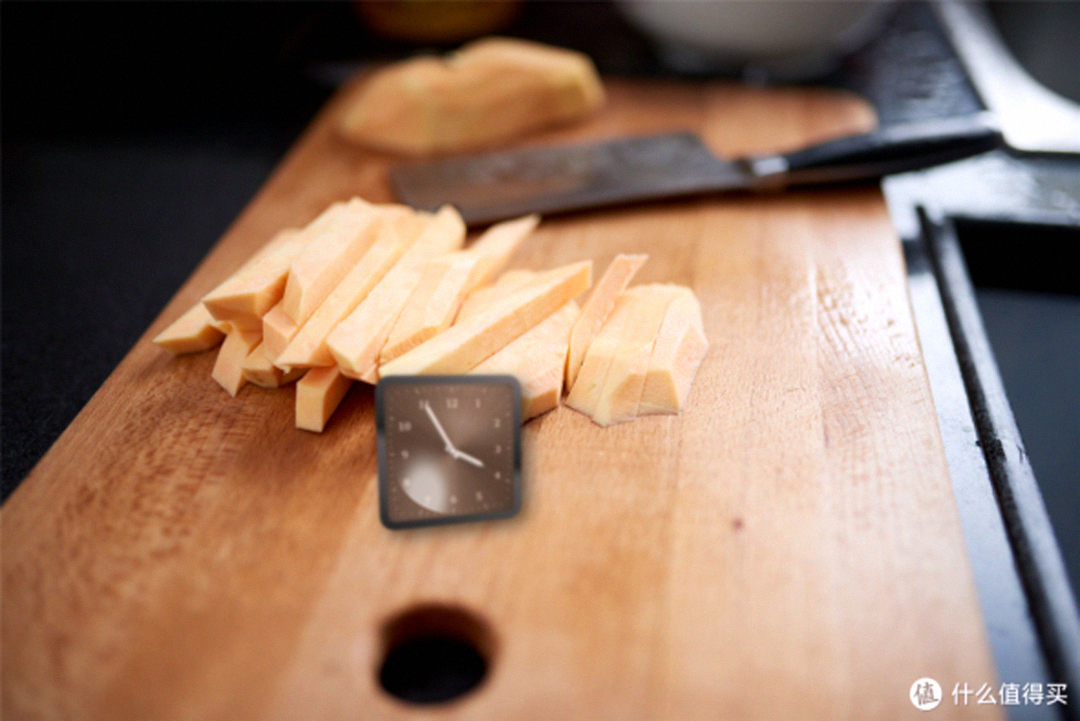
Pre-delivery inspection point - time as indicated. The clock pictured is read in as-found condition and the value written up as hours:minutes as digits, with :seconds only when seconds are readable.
3:55
